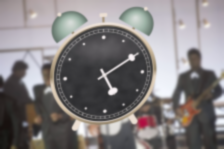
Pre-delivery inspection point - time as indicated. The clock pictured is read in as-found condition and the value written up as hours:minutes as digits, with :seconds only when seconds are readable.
5:10
